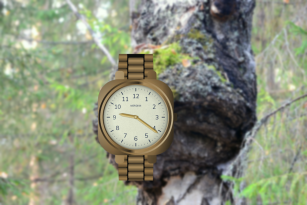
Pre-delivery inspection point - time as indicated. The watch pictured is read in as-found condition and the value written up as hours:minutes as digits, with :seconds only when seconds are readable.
9:21
